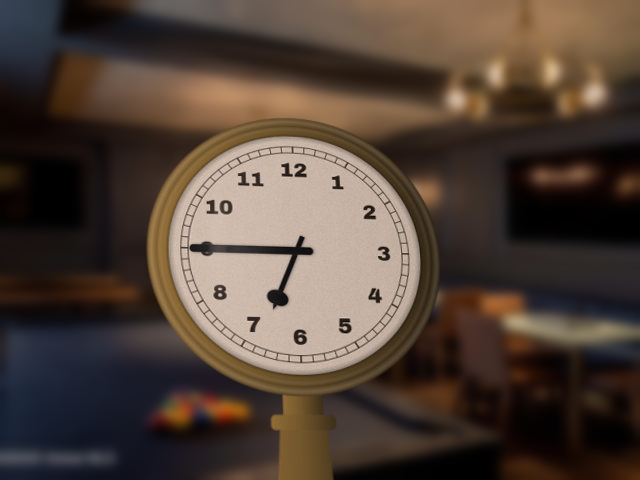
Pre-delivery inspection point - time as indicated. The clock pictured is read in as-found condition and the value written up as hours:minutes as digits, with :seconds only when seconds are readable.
6:45
